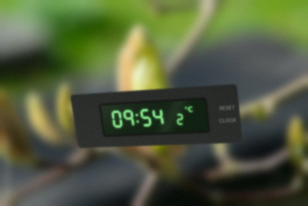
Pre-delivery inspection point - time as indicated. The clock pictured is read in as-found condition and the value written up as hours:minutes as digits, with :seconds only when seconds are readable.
9:54
